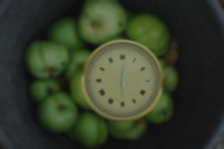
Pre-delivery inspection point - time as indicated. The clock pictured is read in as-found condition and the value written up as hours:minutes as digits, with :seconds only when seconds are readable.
6:01
